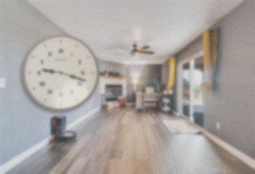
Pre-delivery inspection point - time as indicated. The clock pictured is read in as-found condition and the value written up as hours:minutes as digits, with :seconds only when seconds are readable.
9:18
